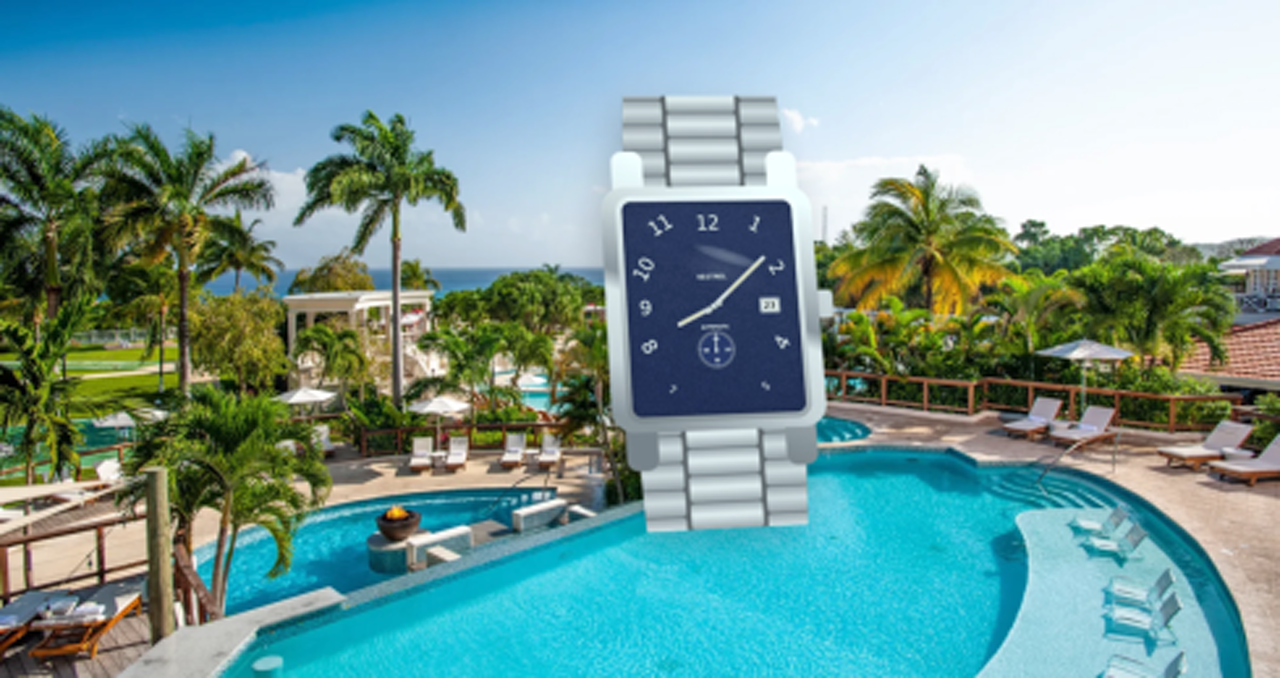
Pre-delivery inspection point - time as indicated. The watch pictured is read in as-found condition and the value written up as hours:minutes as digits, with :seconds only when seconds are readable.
8:08
